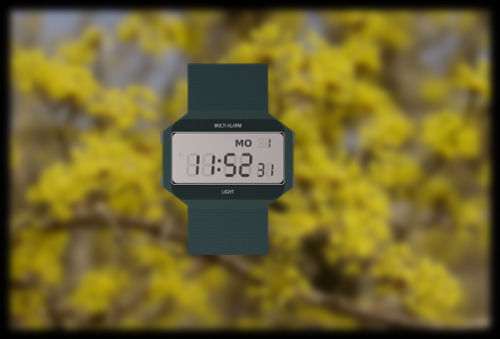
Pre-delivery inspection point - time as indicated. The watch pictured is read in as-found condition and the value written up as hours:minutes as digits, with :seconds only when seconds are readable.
11:52:31
